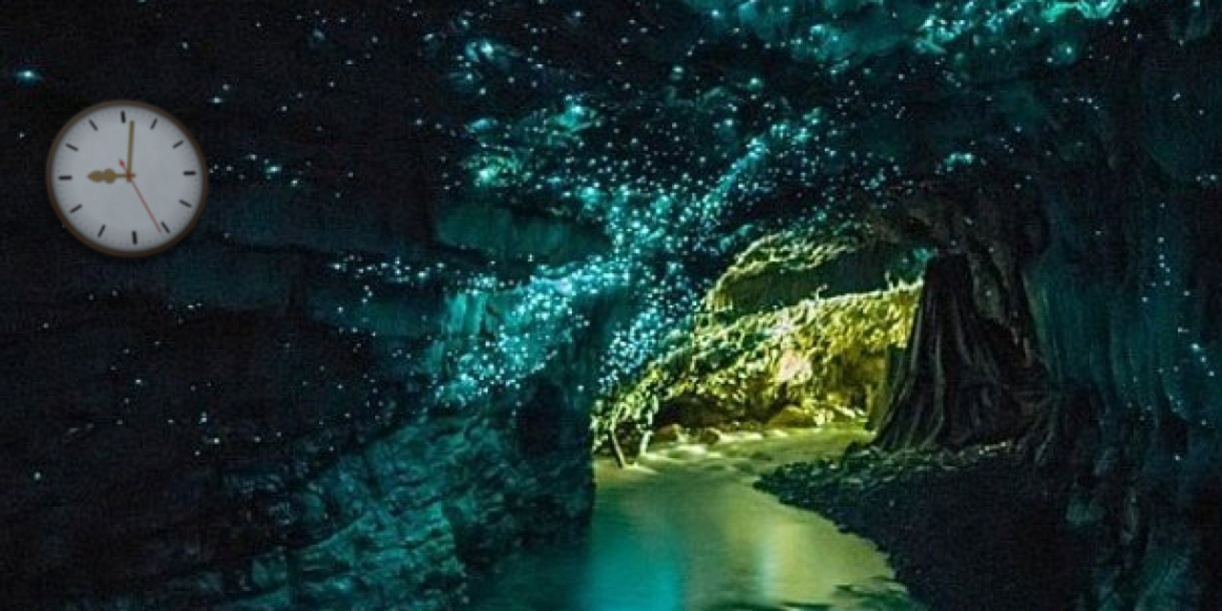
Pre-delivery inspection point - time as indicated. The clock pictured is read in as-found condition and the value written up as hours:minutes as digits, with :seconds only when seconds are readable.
9:01:26
